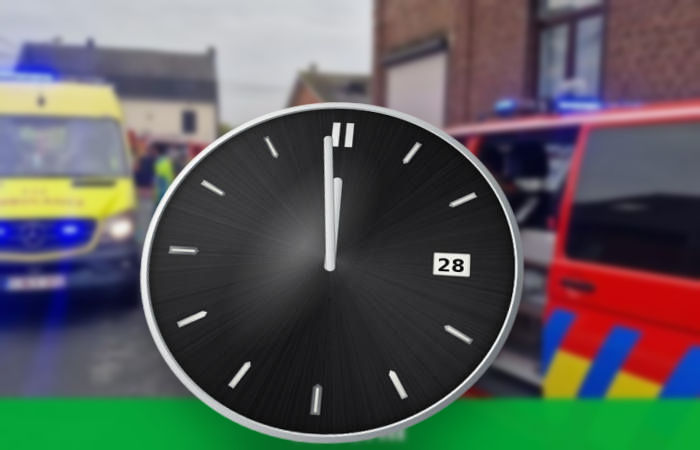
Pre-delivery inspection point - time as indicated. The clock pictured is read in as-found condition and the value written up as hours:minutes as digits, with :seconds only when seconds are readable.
11:59
